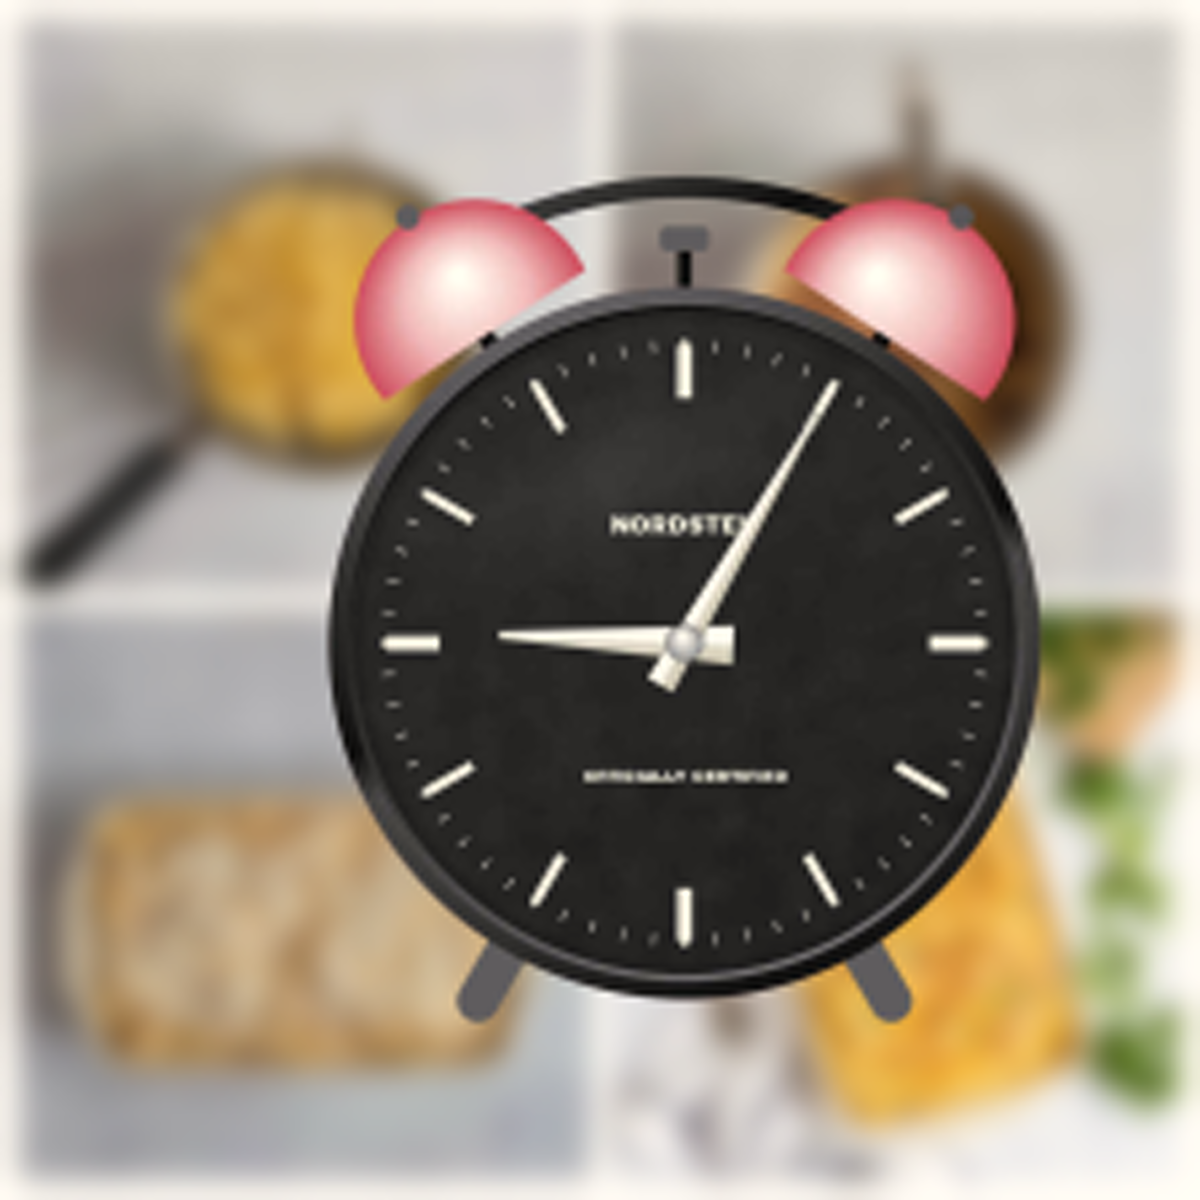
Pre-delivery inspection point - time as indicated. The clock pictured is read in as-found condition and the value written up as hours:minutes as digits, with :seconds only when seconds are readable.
9:05
